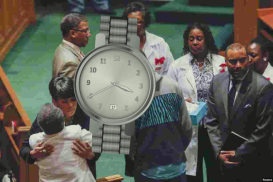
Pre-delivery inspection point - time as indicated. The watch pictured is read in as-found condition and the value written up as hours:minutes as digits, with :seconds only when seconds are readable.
3:40
